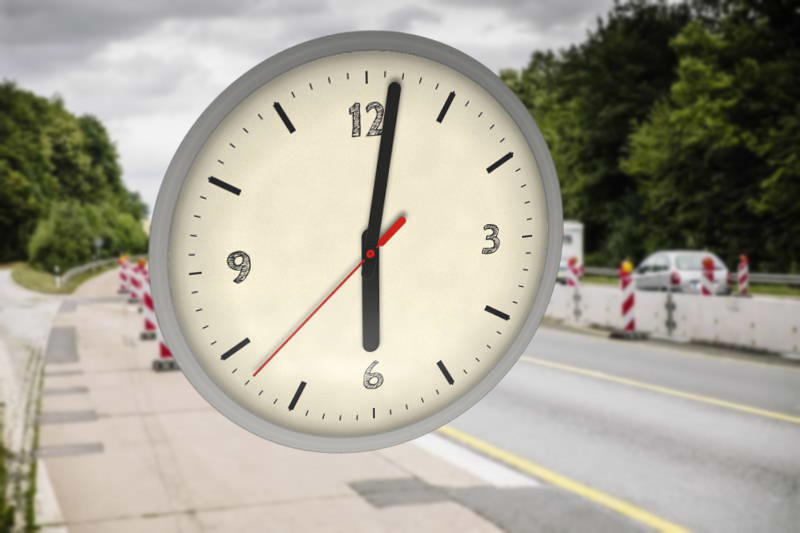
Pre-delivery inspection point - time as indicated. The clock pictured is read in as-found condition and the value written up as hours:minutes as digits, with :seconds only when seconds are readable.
6:01:38
